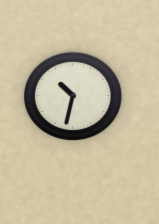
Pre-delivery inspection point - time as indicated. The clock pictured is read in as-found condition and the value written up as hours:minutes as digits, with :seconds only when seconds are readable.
10:32
